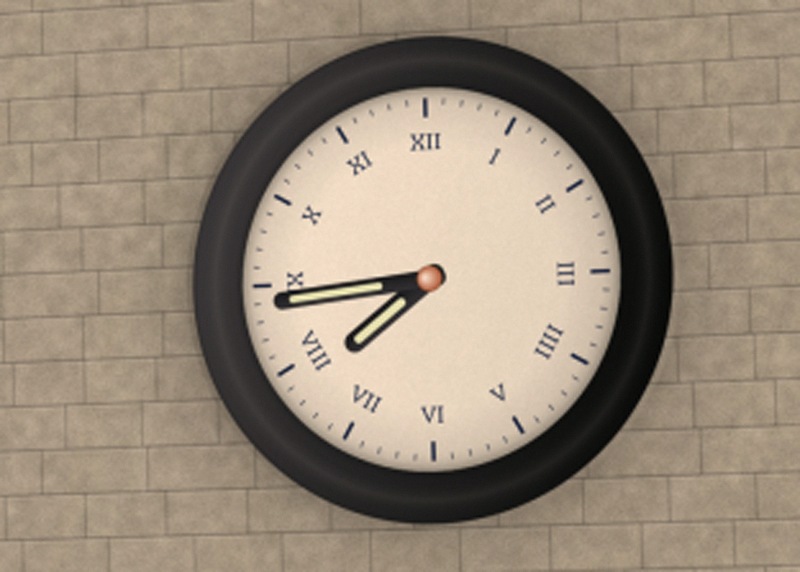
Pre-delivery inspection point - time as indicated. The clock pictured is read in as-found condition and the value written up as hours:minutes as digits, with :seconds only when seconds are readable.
7:44
